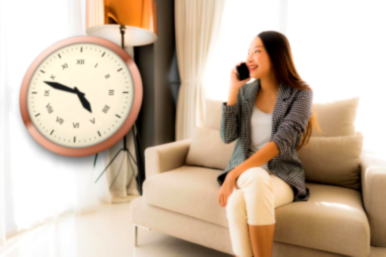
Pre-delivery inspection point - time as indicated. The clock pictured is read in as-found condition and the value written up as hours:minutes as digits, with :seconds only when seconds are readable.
4:48
